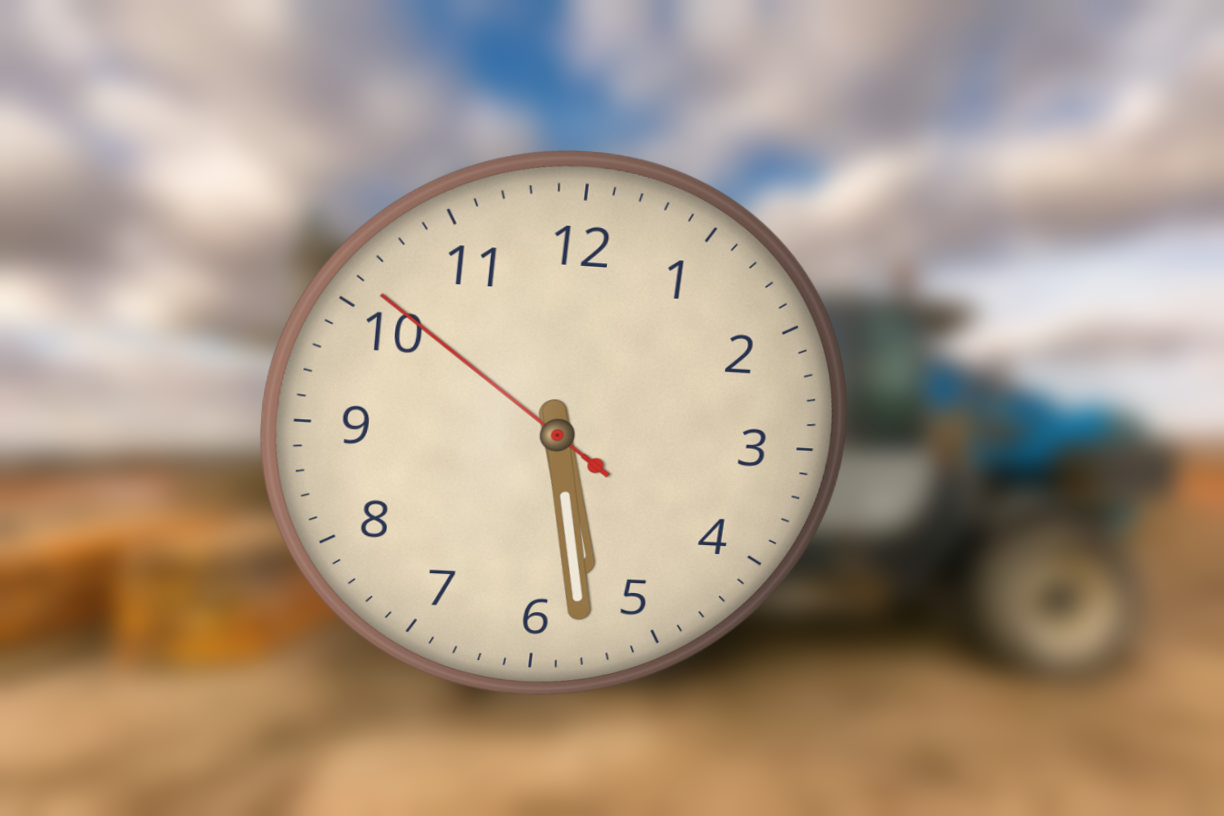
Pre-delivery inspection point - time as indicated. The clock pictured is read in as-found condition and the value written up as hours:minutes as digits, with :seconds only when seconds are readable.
5:27:51
